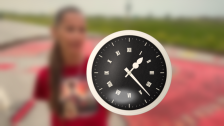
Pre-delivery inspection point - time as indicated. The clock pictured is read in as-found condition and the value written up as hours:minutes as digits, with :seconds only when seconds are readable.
1:23
